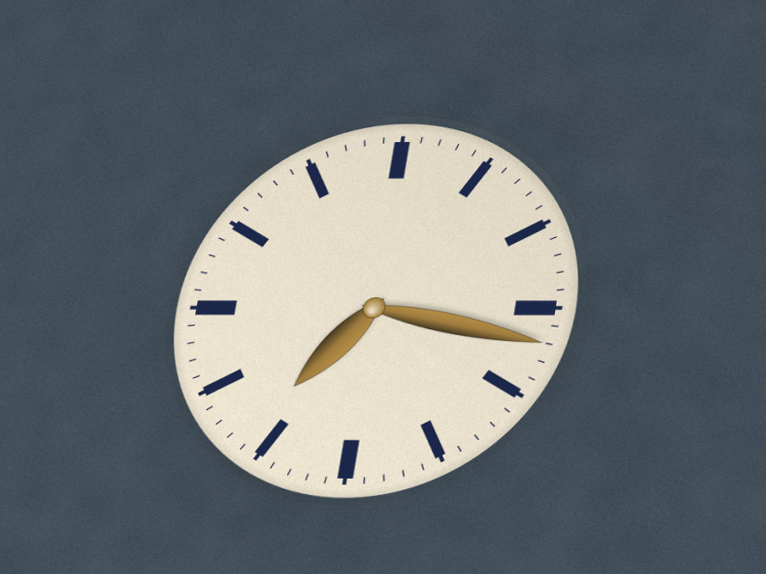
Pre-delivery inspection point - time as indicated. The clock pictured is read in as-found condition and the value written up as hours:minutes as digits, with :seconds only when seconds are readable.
7:17
